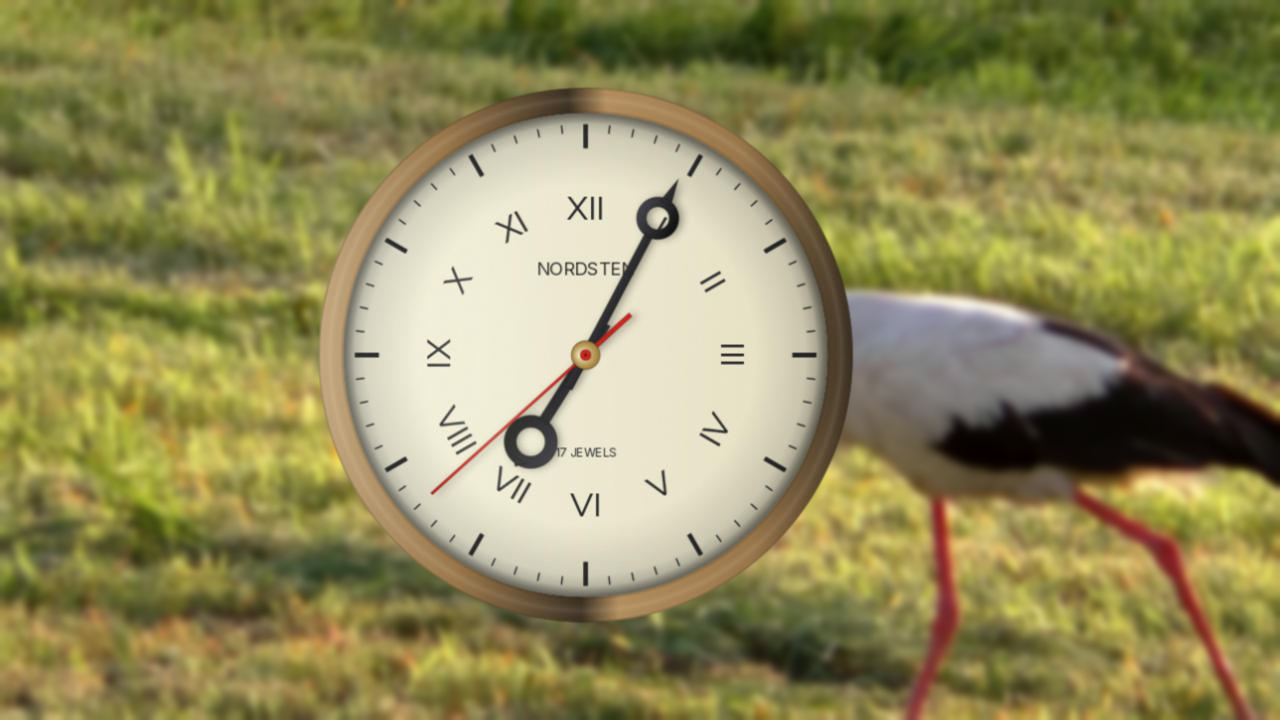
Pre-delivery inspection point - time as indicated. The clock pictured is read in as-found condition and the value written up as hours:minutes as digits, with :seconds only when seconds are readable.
7:04:38
